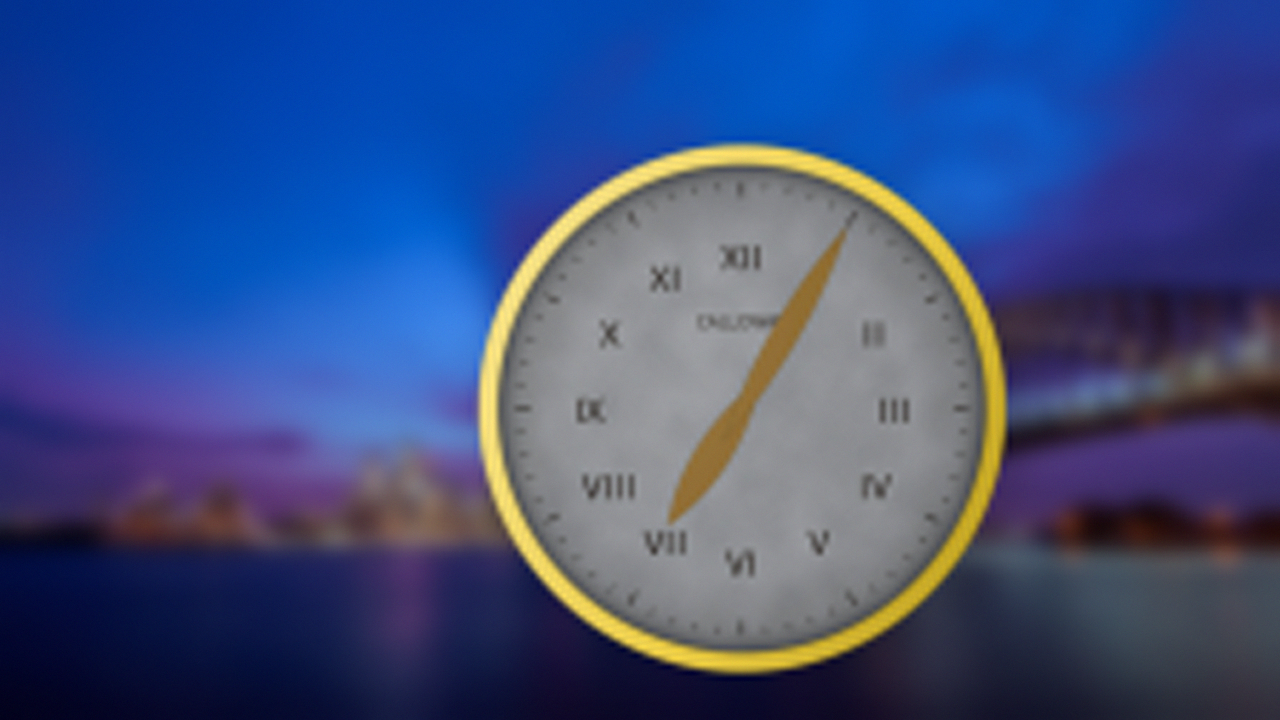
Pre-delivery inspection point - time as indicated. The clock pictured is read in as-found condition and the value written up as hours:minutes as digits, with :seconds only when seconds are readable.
7:05
